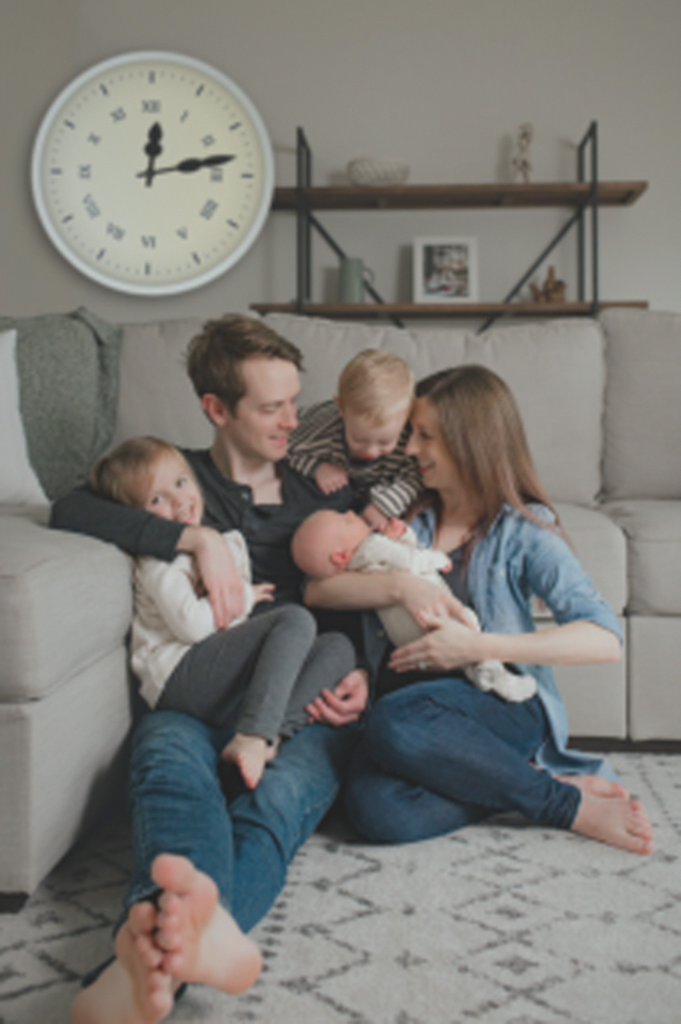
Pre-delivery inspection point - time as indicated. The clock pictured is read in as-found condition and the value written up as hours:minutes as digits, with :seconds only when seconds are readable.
12:13
